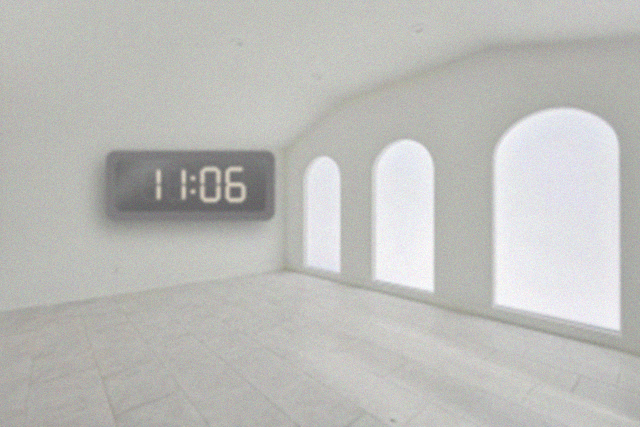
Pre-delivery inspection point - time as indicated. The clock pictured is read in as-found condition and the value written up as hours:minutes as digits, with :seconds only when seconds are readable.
11:06
